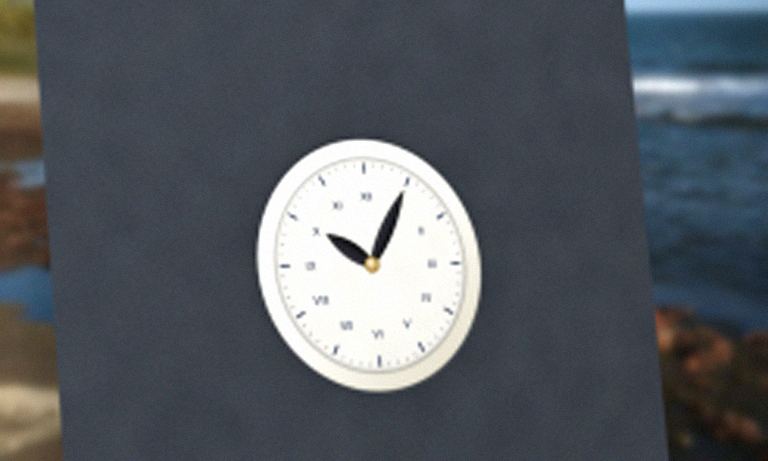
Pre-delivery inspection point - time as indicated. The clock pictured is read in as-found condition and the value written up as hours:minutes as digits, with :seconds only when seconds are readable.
10:05
